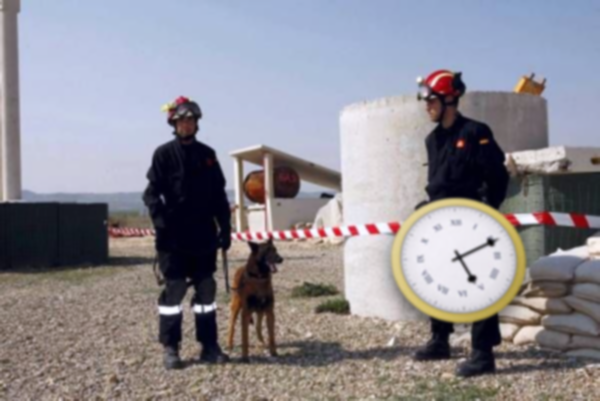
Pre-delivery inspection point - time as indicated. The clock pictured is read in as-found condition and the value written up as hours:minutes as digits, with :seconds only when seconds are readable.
5:11
